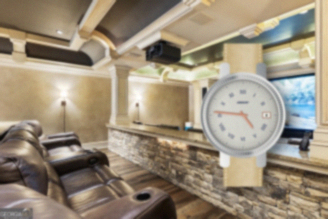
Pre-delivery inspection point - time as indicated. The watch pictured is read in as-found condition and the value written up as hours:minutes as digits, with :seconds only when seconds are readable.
4:46
